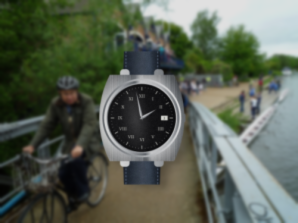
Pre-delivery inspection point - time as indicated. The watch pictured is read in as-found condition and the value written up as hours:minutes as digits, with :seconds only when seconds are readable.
1:58
